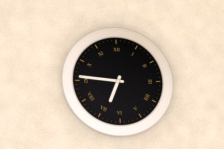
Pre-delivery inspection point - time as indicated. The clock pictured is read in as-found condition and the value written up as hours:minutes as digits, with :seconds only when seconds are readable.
6:46
